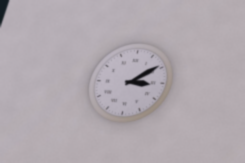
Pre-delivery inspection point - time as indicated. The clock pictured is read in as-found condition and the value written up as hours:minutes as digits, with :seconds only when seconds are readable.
3:09
